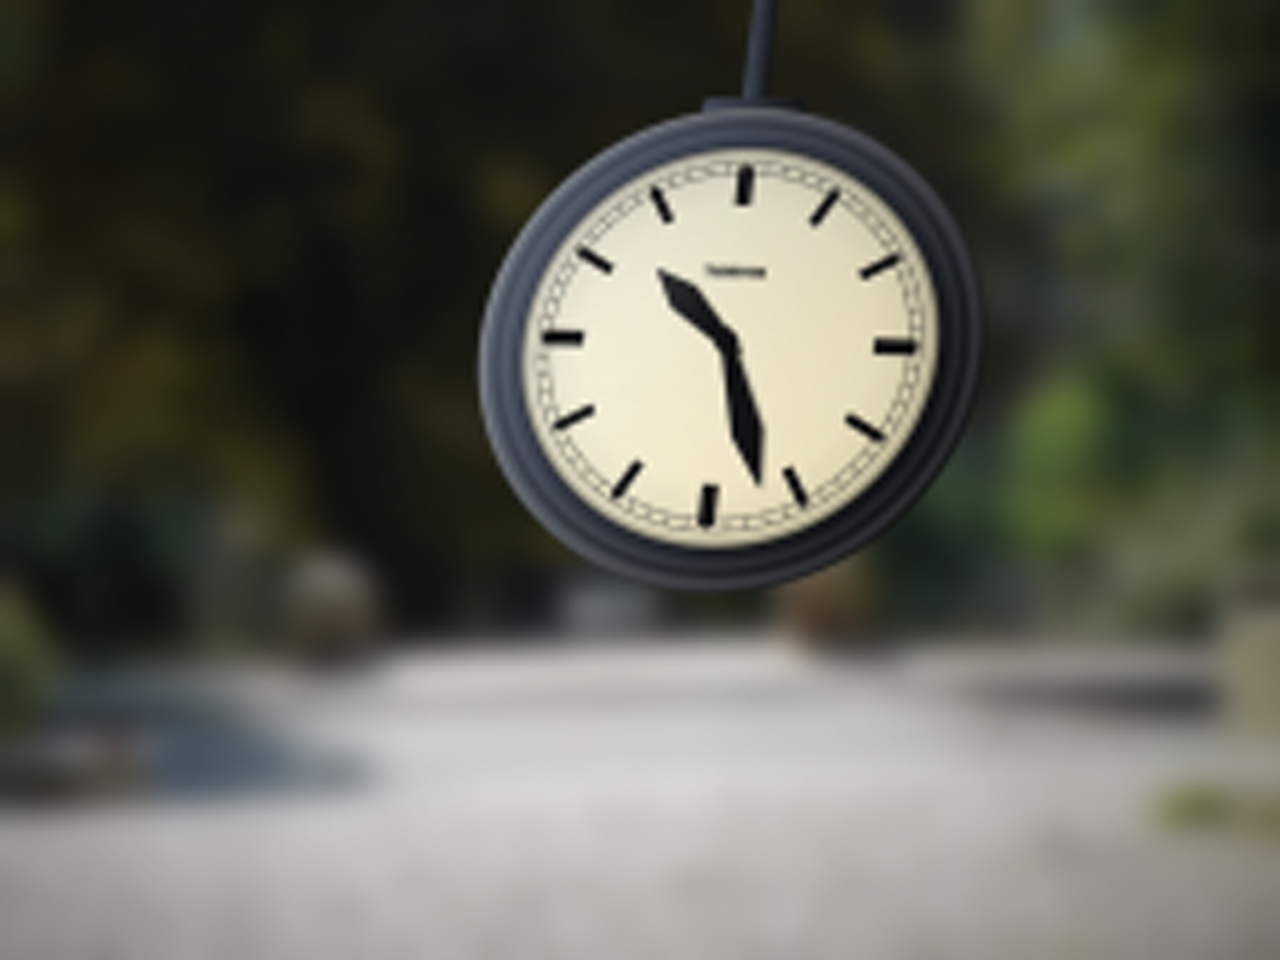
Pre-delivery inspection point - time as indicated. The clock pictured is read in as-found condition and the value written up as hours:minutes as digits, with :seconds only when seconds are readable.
10:27
